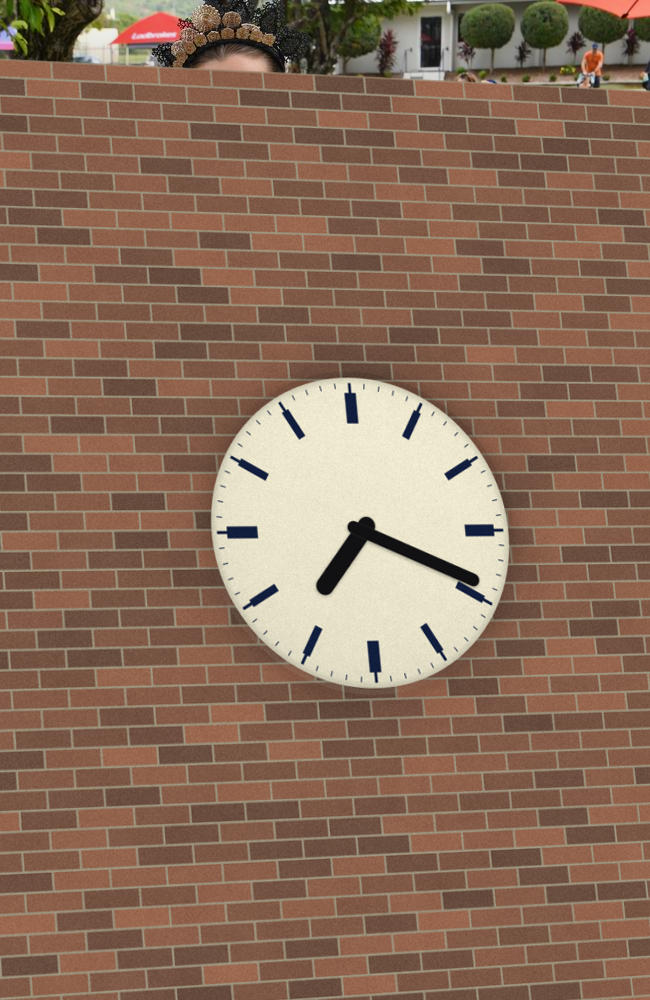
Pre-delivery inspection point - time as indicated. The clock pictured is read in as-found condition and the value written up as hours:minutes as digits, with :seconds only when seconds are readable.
7:19
